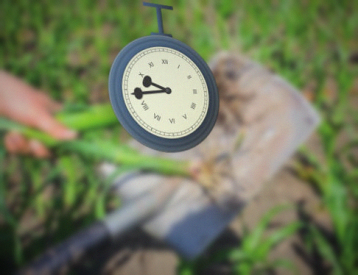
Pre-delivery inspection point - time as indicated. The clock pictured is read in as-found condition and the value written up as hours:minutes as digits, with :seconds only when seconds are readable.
9:44
